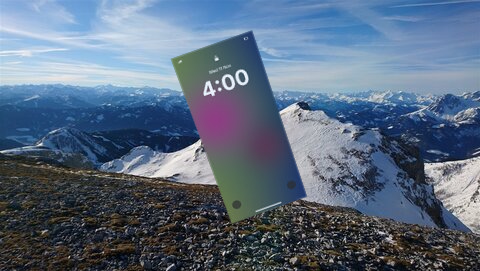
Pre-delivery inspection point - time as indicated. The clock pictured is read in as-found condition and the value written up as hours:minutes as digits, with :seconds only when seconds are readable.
4:00
